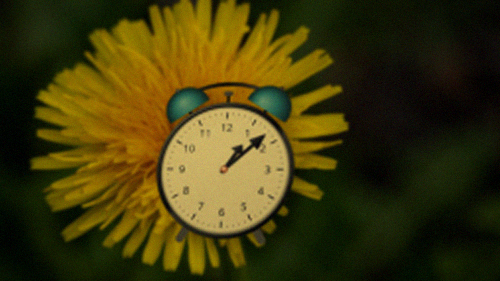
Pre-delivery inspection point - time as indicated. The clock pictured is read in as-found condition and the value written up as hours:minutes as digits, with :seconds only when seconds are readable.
1:08
